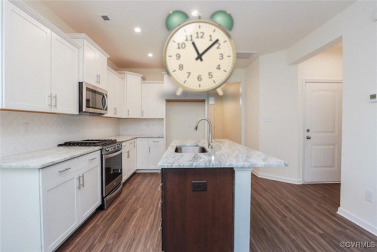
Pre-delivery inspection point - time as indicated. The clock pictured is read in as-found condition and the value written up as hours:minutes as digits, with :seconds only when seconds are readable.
11:08
